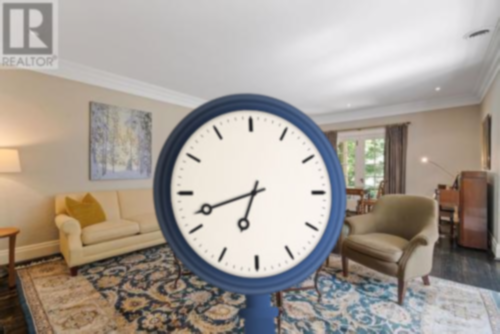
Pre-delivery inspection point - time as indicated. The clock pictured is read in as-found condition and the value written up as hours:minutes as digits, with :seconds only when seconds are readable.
6:42
